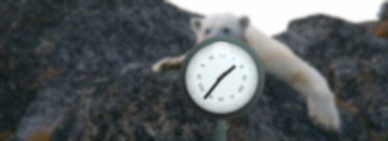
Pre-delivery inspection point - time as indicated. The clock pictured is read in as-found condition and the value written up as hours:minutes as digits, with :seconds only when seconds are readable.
1:36
